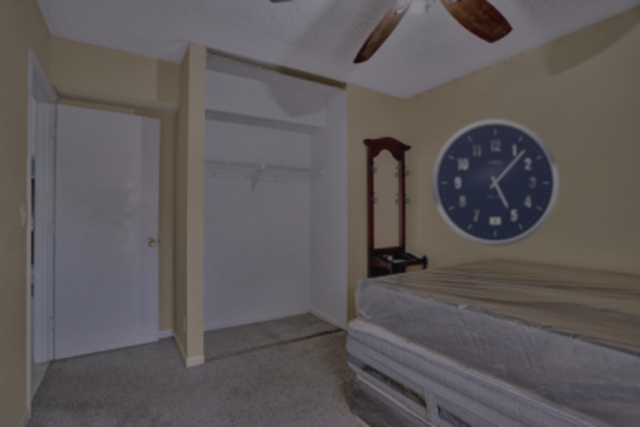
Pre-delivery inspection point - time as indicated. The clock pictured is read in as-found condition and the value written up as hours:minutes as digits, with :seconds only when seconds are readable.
5:07
